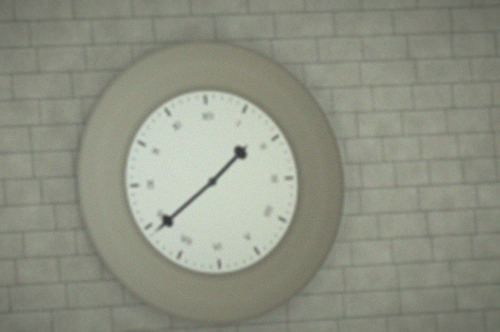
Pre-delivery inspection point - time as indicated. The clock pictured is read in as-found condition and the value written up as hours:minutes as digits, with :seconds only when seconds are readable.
1:39
